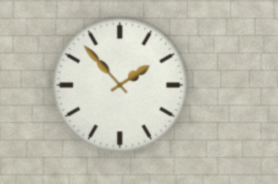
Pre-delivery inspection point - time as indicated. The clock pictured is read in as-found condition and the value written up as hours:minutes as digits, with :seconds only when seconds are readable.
1:53
